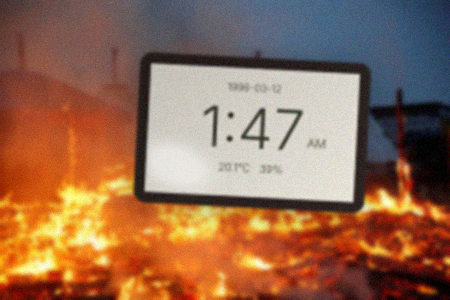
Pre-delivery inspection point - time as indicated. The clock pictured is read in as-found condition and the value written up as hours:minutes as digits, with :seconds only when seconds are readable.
1:47
